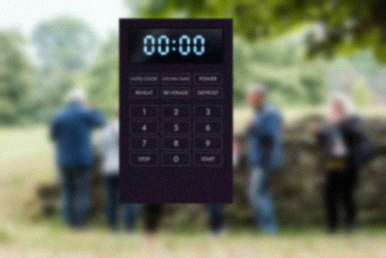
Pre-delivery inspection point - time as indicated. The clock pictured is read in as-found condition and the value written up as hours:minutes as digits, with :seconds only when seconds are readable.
0:00
